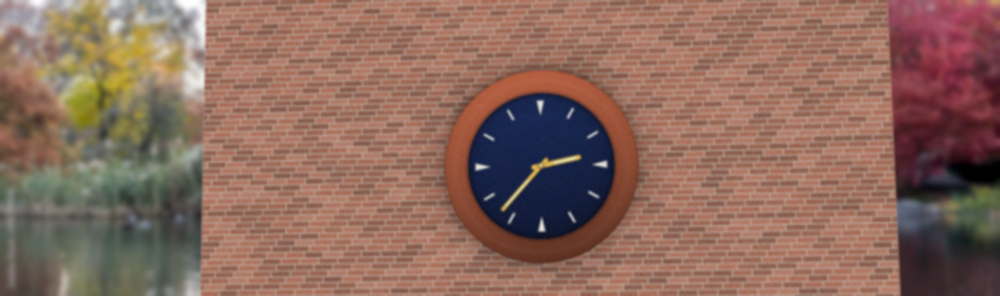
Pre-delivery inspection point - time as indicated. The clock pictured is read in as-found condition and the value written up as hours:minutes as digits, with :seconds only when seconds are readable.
2:37
